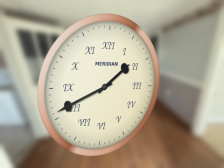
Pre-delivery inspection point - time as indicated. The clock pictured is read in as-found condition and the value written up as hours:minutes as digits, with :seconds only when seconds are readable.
1:41
